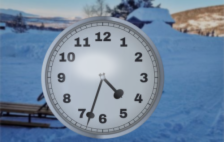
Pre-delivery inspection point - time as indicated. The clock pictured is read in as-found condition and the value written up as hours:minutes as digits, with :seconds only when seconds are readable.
4:33
